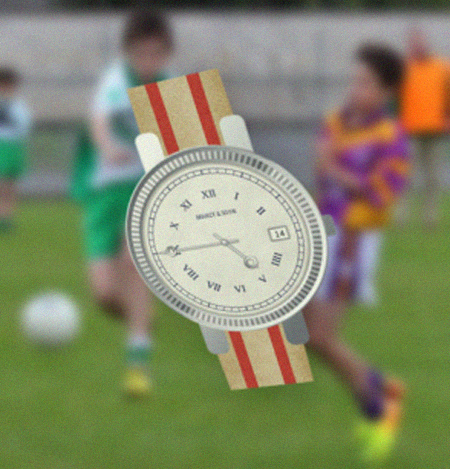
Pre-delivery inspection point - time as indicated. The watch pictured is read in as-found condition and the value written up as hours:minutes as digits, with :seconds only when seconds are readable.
4:45
